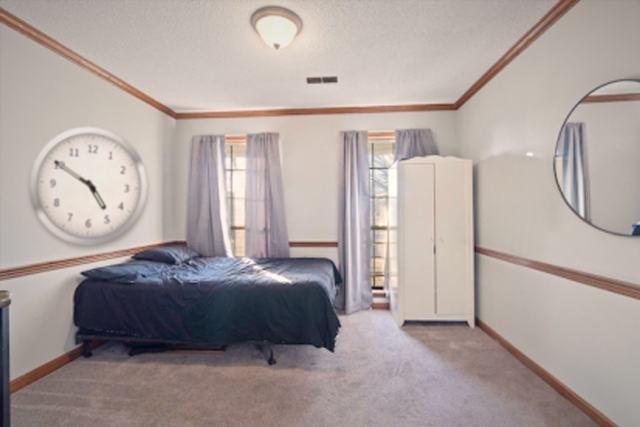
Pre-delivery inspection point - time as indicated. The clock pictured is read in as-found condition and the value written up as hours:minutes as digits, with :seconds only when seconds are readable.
4:50
